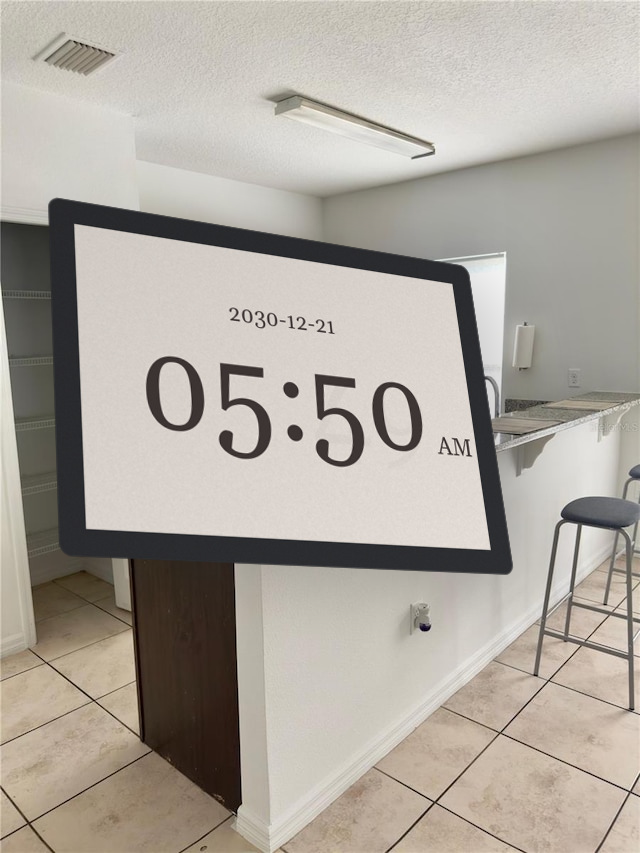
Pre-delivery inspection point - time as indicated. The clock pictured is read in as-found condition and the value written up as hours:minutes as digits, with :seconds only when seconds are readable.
5:50
